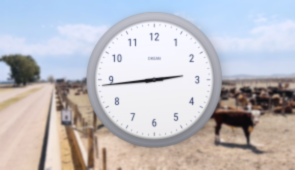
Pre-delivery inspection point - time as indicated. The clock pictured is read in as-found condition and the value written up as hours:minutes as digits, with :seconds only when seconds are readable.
2:44
